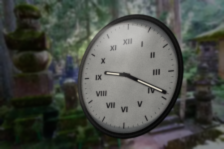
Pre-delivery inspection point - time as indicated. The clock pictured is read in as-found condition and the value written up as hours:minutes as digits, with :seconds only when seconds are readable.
9:19
